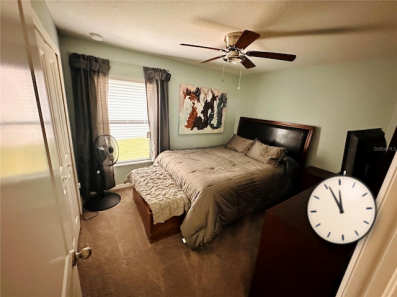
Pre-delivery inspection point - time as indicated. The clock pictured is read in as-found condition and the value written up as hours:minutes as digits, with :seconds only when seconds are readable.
11:56
